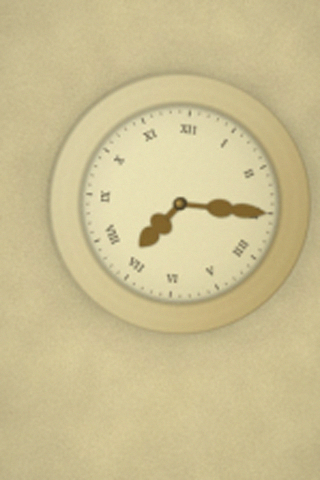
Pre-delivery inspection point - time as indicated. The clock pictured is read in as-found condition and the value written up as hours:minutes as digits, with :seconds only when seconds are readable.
7:15
